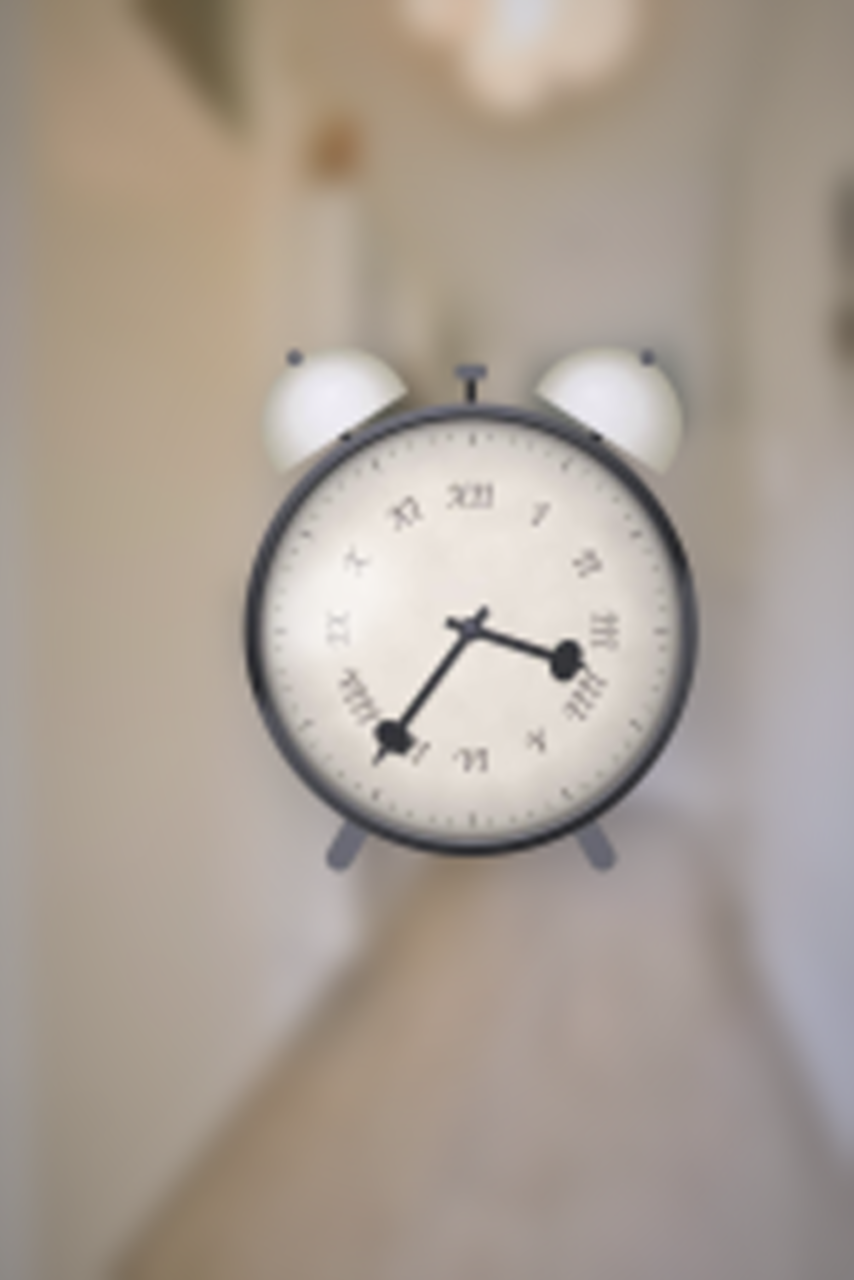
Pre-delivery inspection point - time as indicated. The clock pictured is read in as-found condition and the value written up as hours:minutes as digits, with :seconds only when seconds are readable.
3:36
